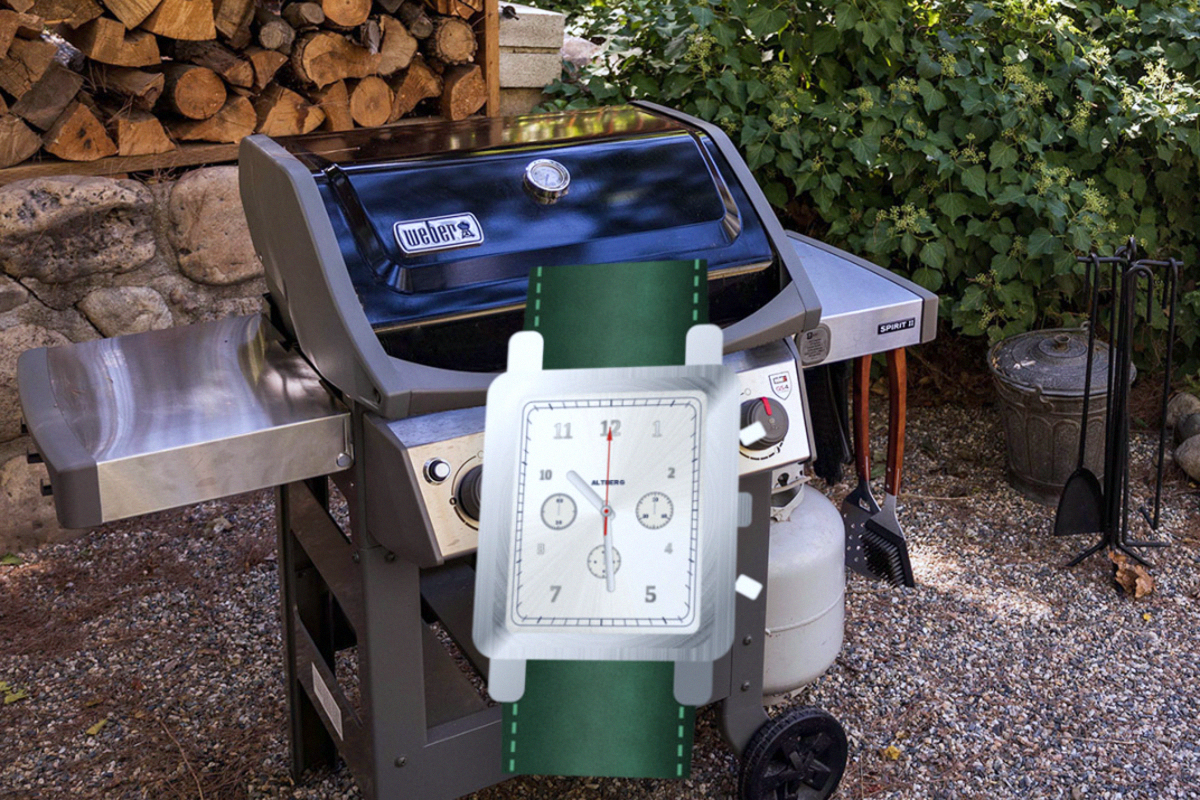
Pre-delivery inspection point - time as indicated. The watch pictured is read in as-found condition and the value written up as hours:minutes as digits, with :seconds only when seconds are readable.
10:29
